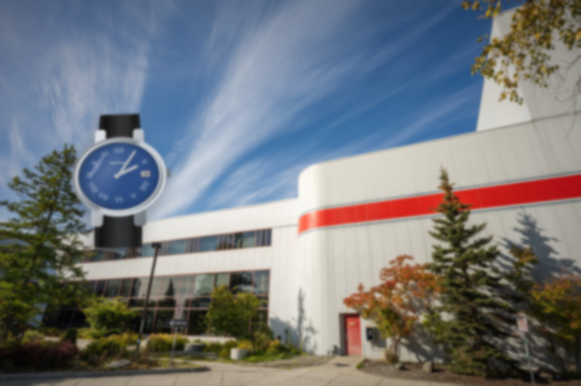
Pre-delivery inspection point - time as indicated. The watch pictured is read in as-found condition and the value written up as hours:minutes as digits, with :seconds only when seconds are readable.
2:05
